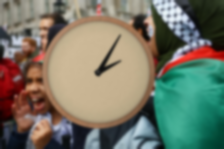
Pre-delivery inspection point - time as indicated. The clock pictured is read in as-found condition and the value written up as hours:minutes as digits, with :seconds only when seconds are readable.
2:05
